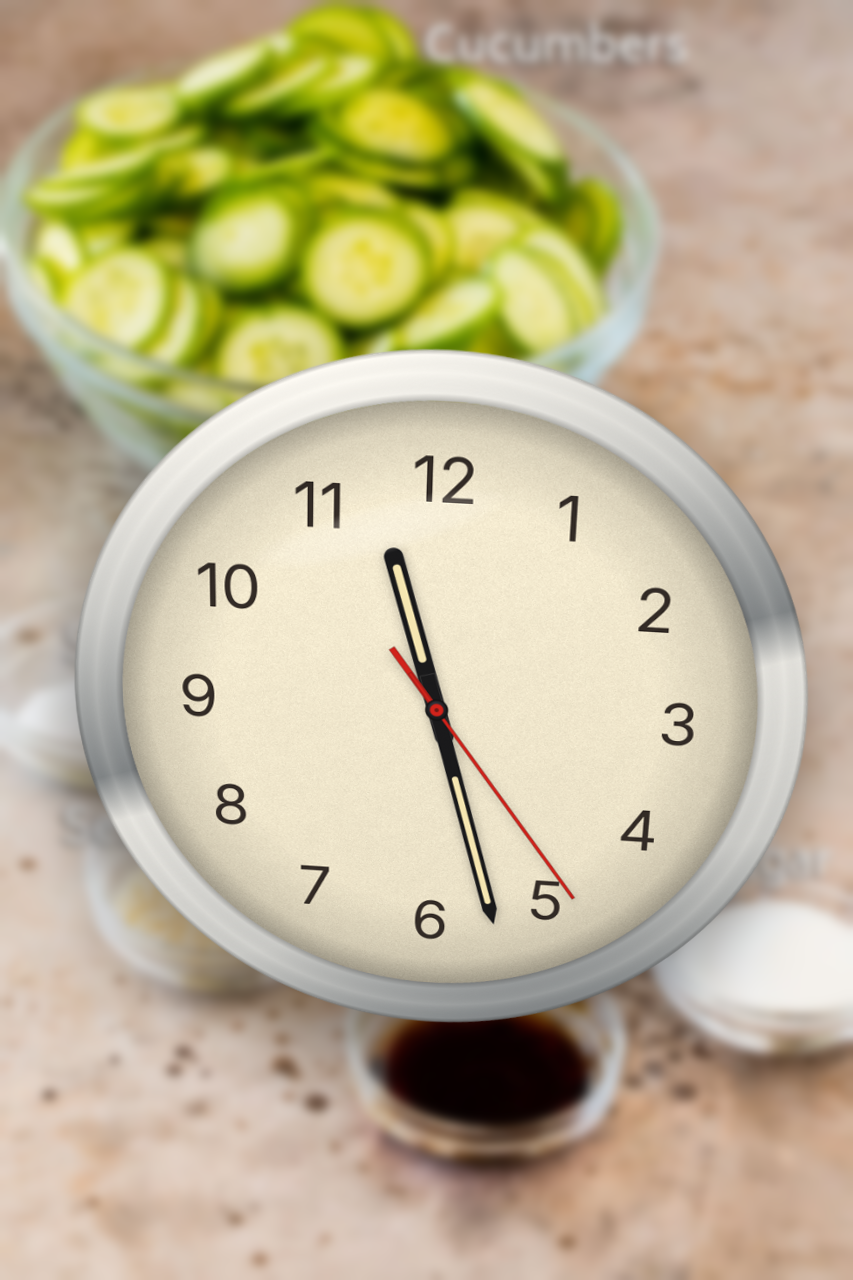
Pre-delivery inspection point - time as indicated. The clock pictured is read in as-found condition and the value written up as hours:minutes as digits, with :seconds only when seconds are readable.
11:27:24
